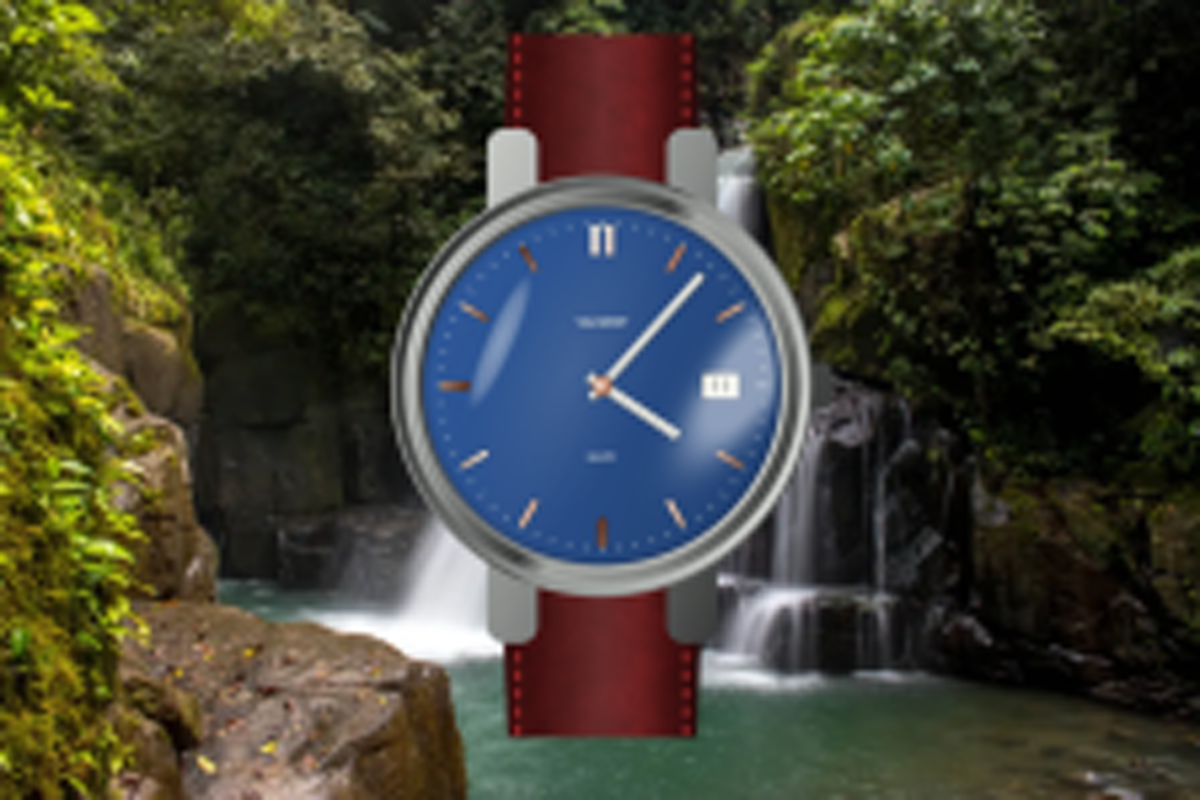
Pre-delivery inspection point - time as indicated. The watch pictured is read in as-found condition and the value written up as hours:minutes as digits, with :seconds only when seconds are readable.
4:07
